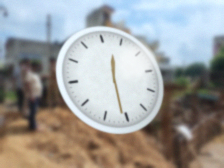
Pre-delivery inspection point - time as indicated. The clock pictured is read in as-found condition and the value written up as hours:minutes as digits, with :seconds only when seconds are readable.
12:31
